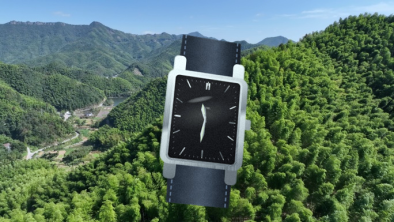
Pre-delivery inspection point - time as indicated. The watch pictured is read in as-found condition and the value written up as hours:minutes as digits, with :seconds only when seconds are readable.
11:31
